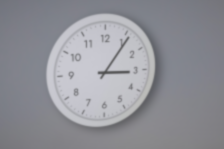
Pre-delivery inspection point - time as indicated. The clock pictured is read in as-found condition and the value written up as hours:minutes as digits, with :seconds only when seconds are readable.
3:06
